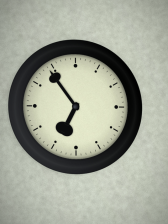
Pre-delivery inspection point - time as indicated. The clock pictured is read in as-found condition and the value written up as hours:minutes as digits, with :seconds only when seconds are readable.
6:54
